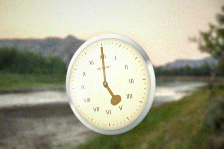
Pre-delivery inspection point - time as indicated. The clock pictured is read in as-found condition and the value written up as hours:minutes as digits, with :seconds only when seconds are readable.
5:00
